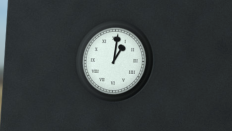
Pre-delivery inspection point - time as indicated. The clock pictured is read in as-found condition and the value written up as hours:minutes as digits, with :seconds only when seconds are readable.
1:01
